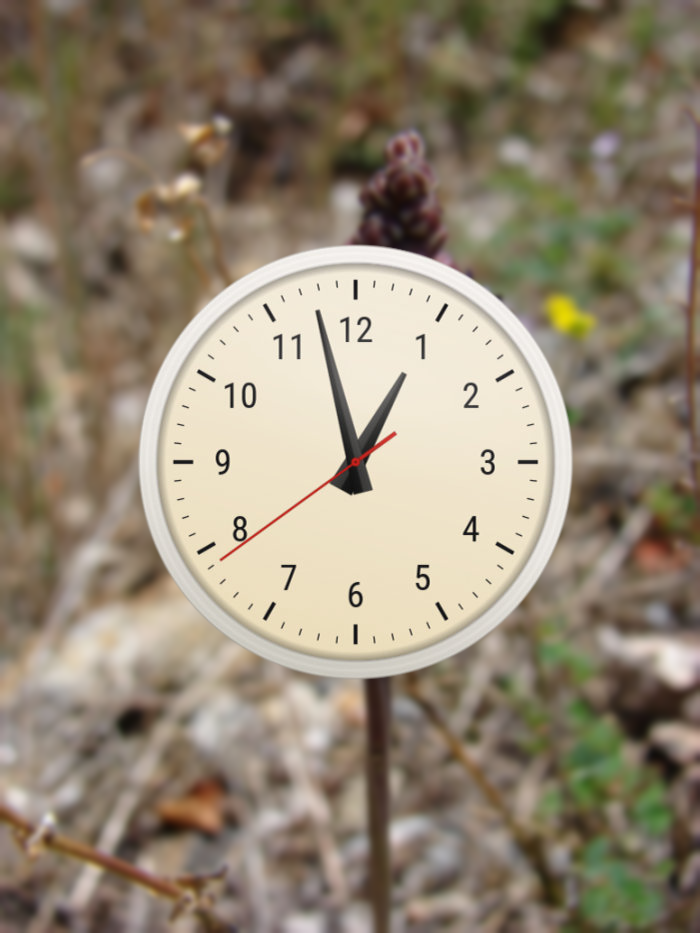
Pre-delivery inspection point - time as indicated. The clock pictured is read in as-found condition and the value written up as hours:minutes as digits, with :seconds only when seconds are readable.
12:57:39
